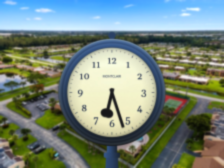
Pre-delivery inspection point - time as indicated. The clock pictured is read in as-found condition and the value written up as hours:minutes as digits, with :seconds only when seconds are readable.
6:27
